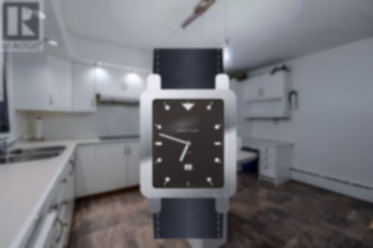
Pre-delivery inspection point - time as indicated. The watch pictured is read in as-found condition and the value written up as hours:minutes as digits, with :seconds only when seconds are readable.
6:48
